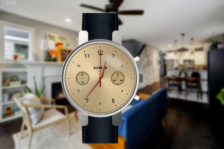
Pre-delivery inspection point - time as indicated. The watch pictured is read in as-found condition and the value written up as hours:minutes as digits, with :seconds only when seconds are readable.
12:36
